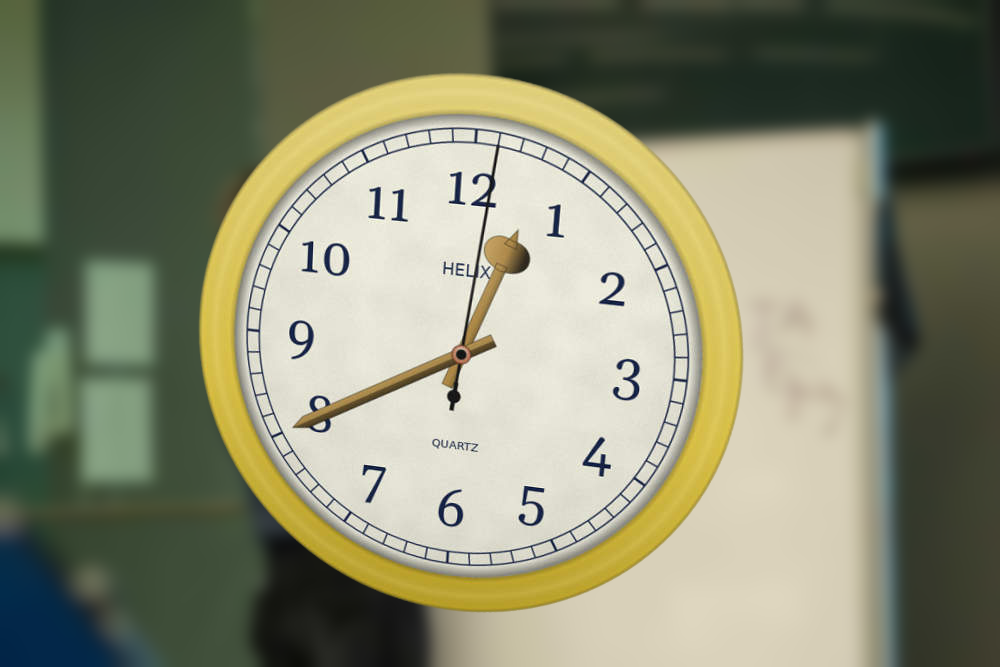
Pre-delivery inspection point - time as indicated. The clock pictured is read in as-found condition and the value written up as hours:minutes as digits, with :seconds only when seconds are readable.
12:40:01
